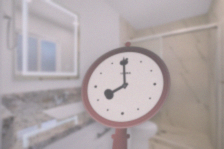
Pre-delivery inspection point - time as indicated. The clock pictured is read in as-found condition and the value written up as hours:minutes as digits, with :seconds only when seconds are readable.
7:59
